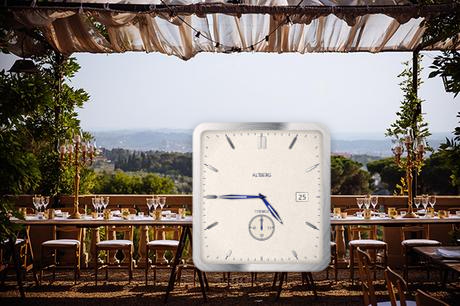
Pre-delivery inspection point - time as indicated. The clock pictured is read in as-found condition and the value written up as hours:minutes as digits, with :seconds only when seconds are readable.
4:45
